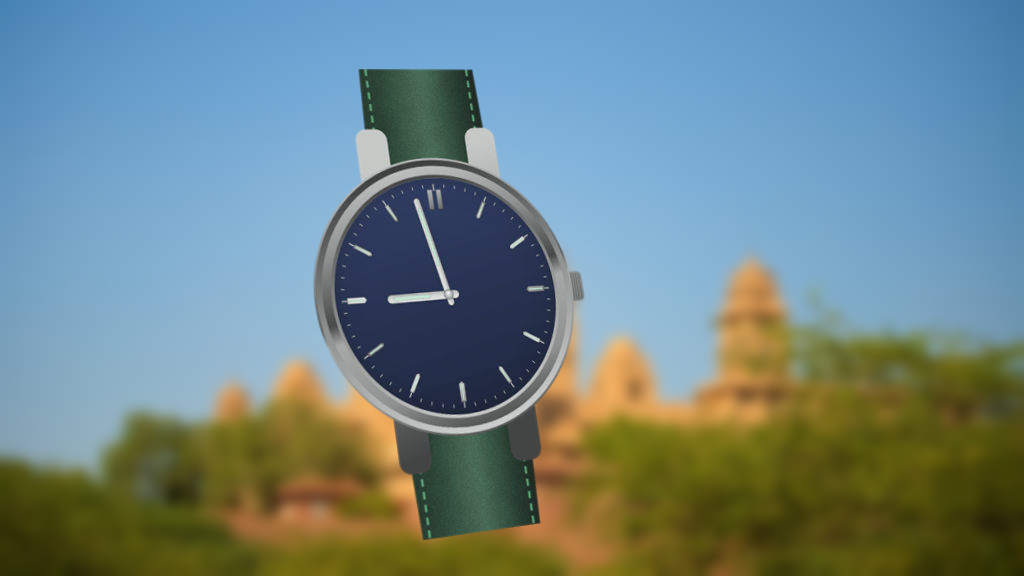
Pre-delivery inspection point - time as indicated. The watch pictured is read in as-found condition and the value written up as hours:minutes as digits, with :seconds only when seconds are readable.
8:58
